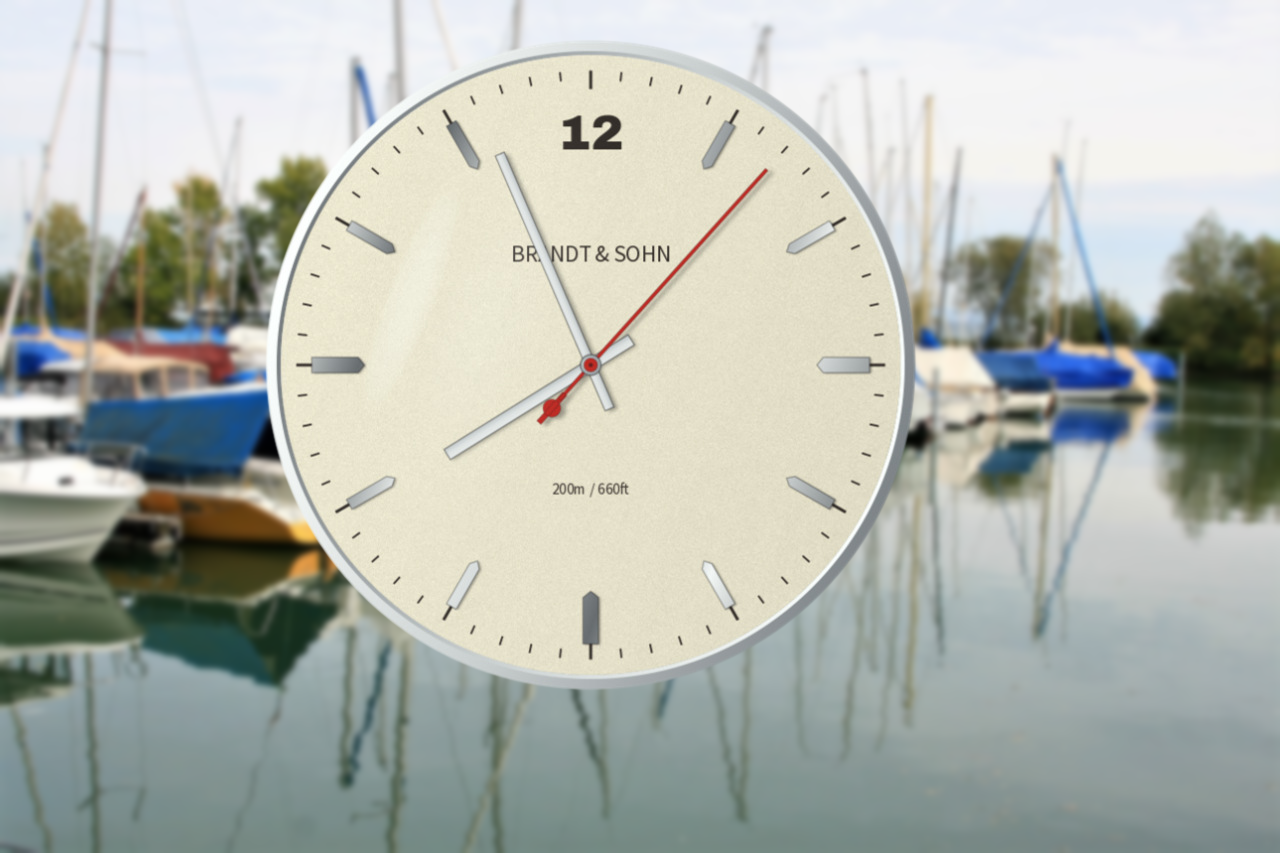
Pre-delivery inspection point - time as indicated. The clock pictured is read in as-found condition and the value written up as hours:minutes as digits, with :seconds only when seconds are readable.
7:56:07
